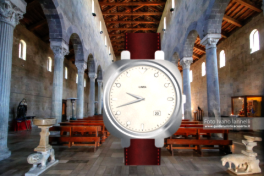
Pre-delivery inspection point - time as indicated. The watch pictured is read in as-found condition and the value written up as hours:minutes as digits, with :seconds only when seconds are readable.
9:42
